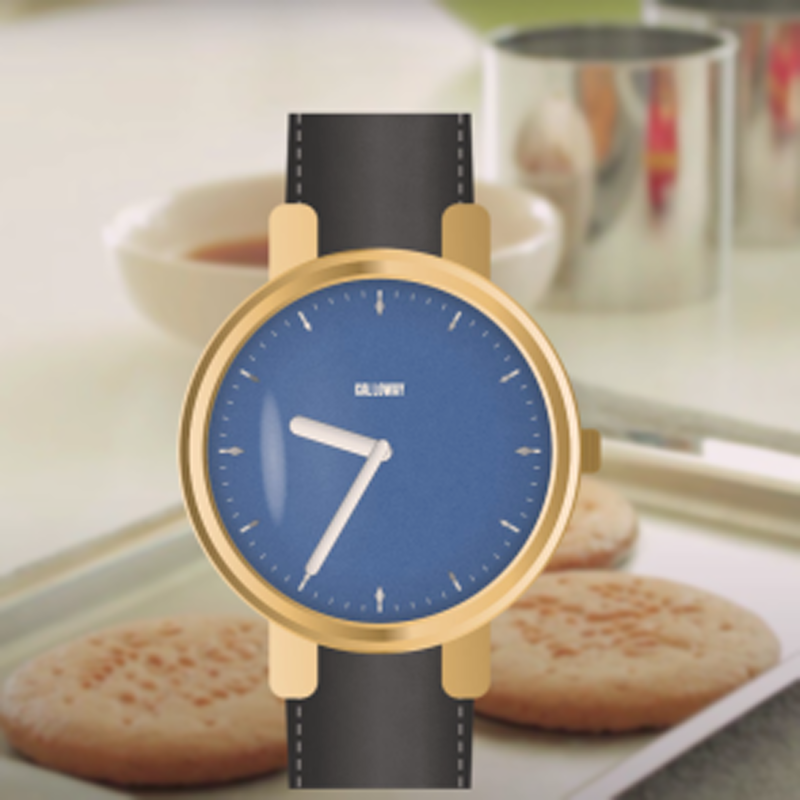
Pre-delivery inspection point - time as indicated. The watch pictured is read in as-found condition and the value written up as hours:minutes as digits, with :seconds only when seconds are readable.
9:35
